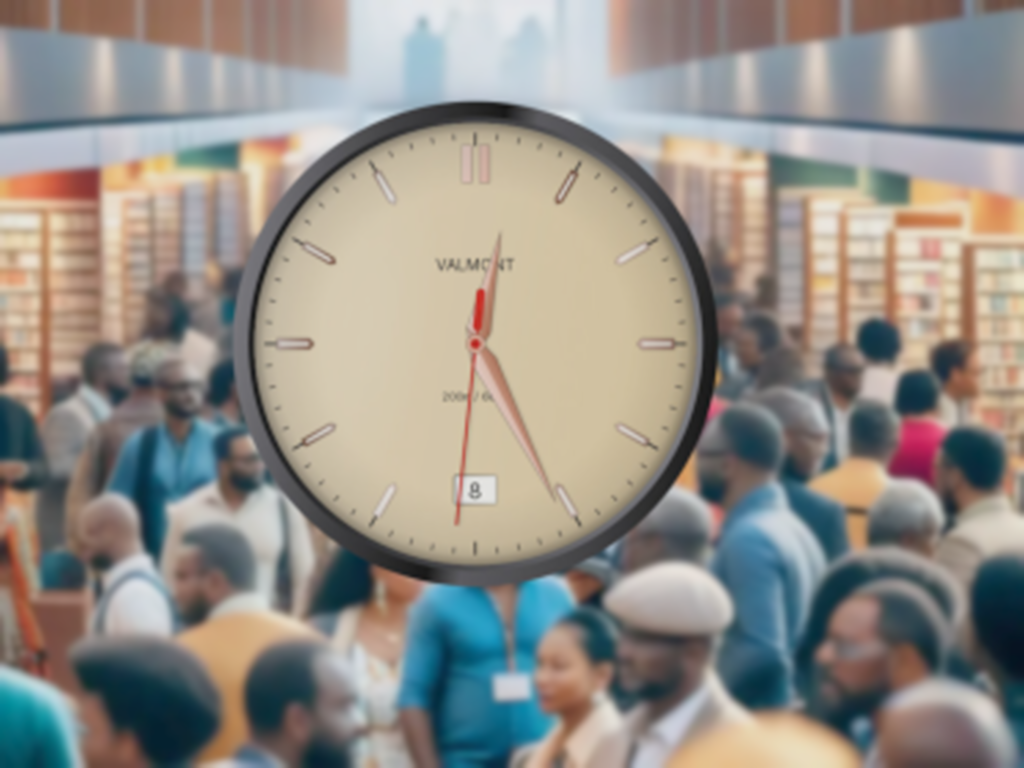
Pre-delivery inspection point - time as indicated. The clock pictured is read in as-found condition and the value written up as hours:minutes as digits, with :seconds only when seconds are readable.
12:25:31
